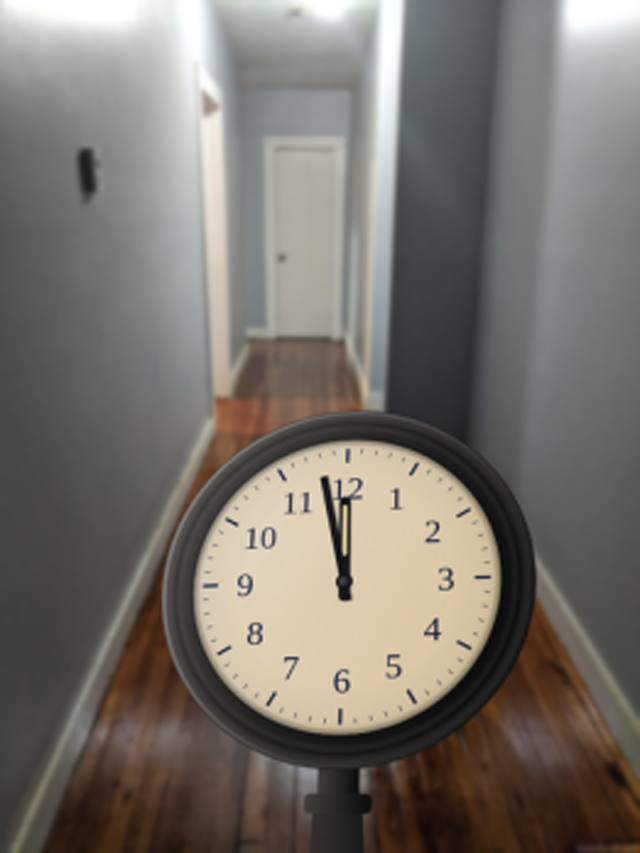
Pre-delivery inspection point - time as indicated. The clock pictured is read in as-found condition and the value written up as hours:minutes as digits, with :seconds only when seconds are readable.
11:58
